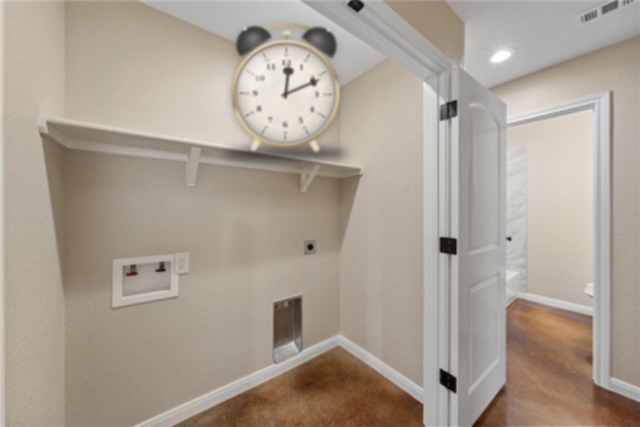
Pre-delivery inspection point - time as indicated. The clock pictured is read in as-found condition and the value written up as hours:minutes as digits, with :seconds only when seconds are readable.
12:11
